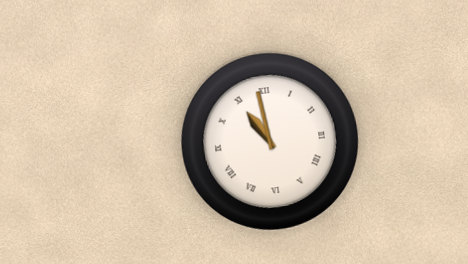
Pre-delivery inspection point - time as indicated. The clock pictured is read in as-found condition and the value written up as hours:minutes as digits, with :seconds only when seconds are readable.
10:59
